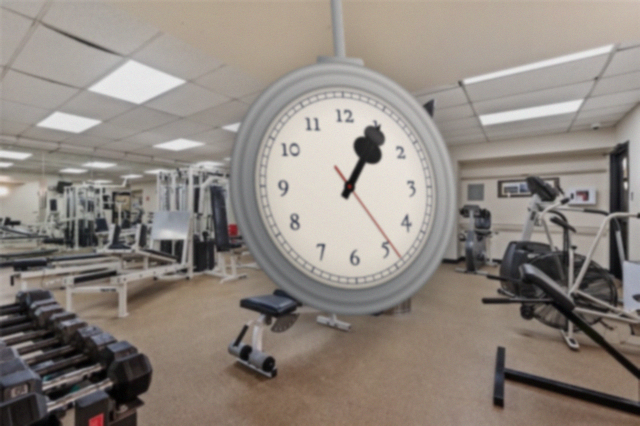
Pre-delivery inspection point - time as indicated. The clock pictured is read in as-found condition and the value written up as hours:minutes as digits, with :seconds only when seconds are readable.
1:05:24
